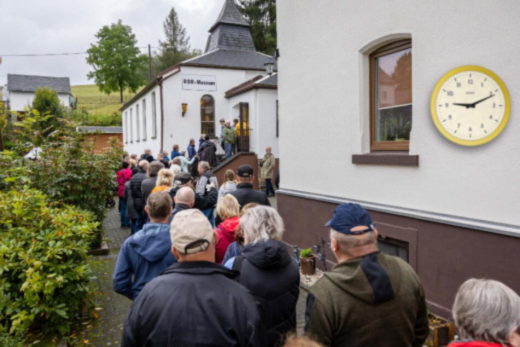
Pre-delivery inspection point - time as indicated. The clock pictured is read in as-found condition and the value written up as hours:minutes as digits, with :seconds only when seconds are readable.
9:11
